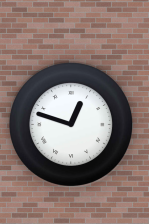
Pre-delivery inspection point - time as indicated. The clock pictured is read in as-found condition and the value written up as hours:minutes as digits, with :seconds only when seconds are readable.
12:48
